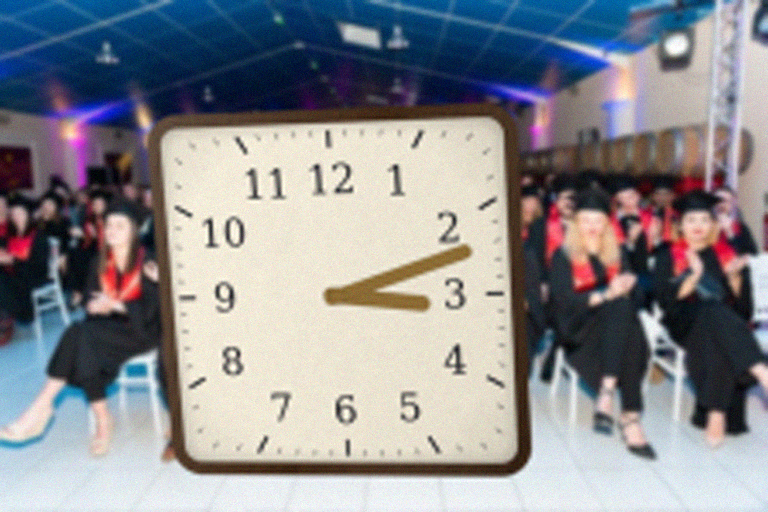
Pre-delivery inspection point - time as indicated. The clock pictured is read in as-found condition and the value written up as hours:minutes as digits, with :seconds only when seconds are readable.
3:12
